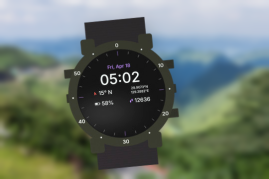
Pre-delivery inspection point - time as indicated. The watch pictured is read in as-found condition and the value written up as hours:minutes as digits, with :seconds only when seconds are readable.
5:02
